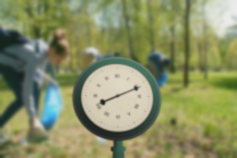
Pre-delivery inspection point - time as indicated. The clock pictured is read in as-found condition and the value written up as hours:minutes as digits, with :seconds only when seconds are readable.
8:11
